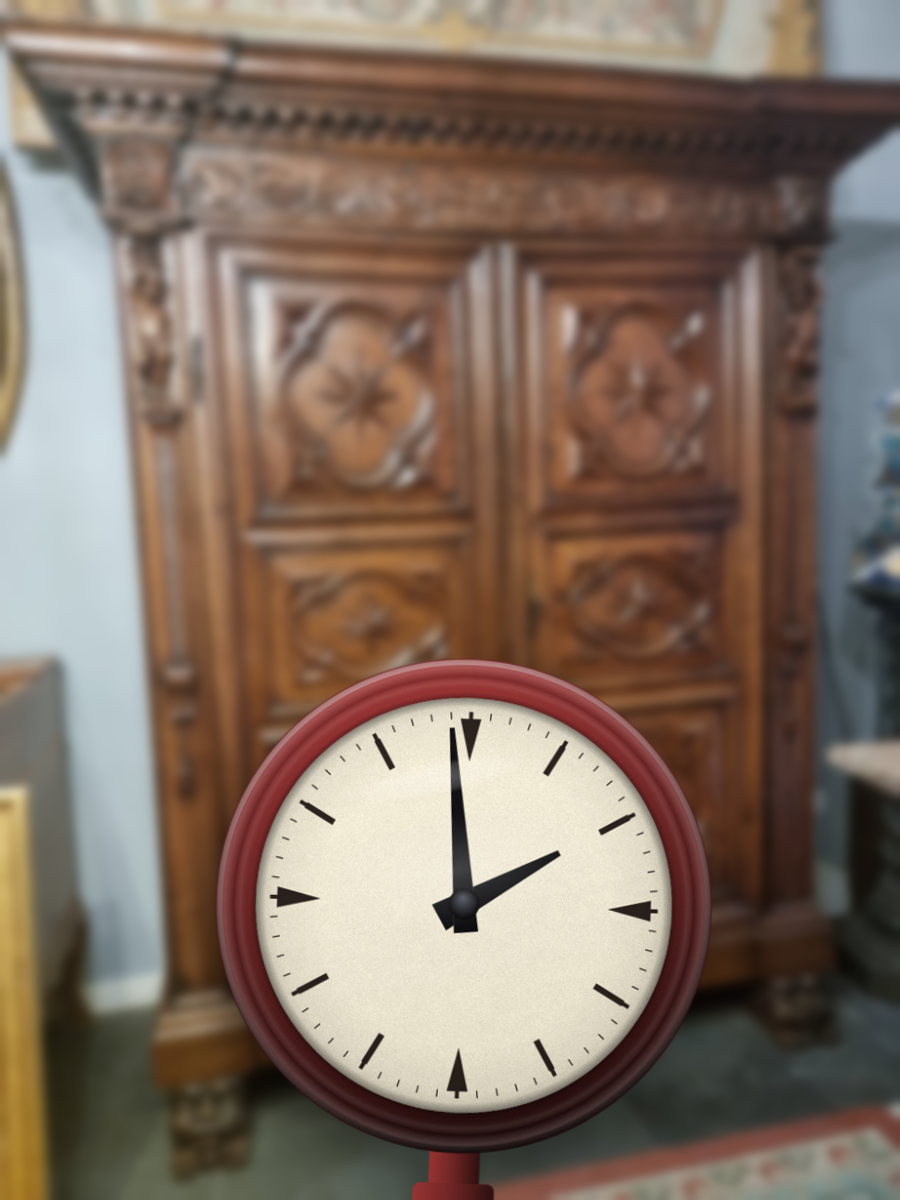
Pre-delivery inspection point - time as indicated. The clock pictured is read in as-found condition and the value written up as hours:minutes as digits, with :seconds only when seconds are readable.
1:59
